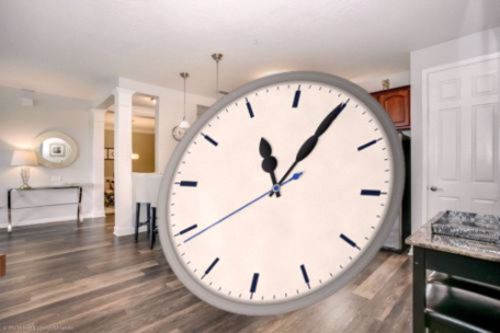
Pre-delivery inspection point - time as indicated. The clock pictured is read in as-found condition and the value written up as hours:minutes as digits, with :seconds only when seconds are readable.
11:04:39
